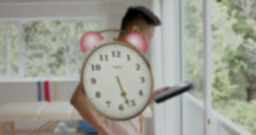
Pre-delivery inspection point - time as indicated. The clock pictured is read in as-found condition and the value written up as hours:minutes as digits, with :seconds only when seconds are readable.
5:27
